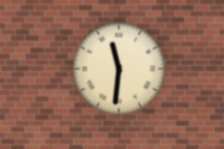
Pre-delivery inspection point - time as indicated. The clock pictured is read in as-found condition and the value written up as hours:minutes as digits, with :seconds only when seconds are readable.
11:31
